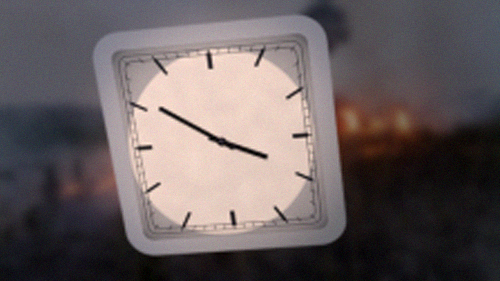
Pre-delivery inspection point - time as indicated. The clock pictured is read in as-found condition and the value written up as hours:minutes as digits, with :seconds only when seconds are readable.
3:51
